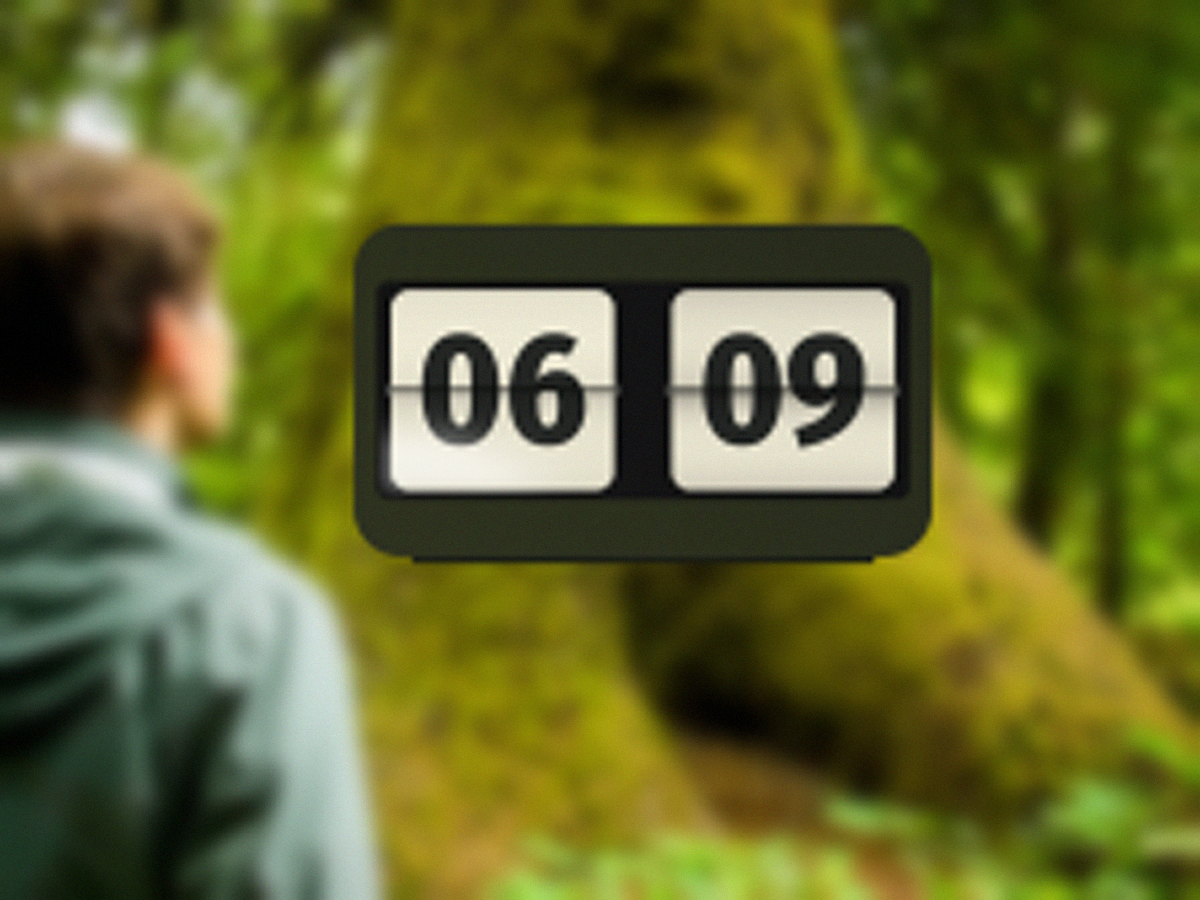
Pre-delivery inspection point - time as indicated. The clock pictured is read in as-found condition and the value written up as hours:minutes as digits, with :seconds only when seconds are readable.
6:09
